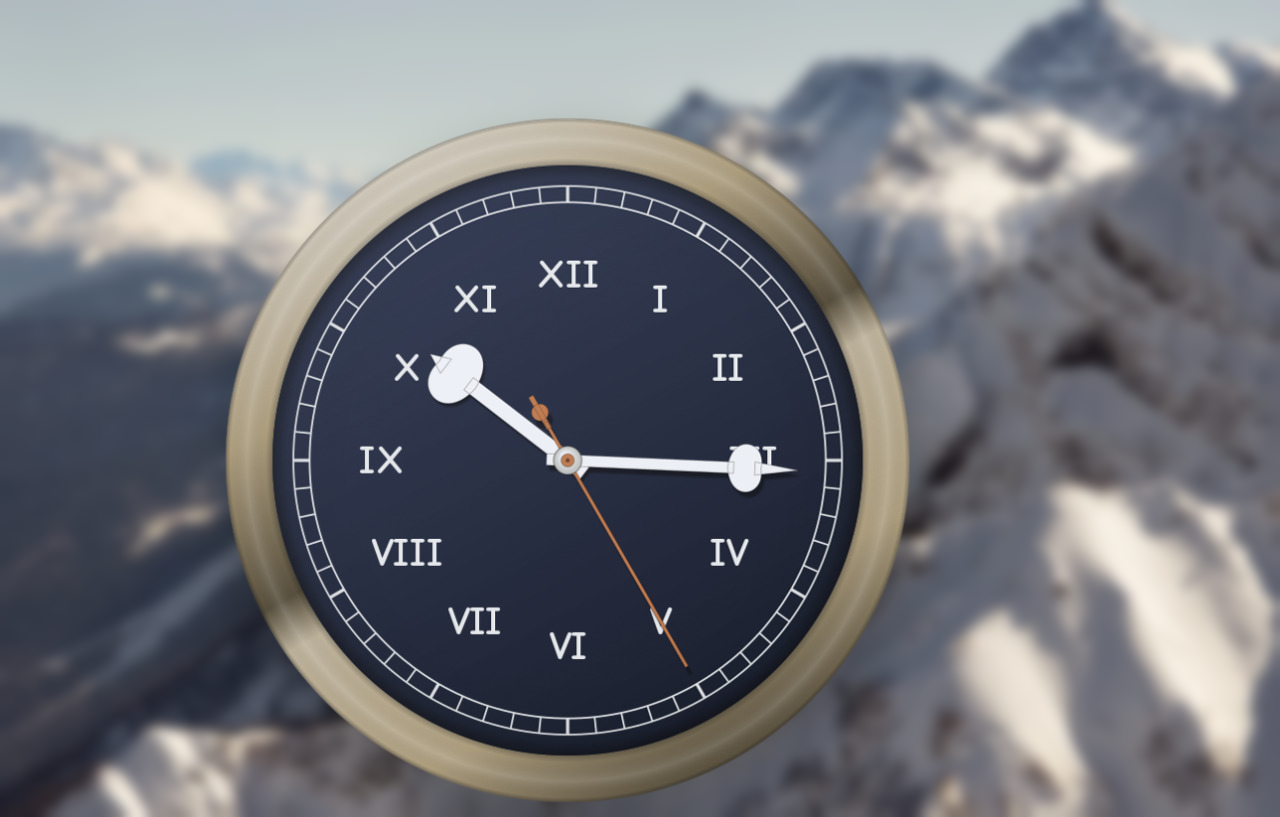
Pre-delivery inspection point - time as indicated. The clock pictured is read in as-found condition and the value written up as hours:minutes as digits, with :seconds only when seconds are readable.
10:15:25
